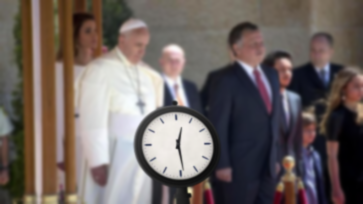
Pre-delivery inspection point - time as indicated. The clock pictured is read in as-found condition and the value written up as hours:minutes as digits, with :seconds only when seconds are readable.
12:29
